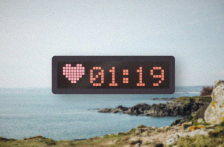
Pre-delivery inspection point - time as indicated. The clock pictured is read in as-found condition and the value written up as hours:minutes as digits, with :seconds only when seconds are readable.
1:19
